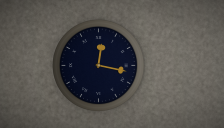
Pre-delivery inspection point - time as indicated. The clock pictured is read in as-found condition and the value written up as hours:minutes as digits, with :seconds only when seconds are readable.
12:17
